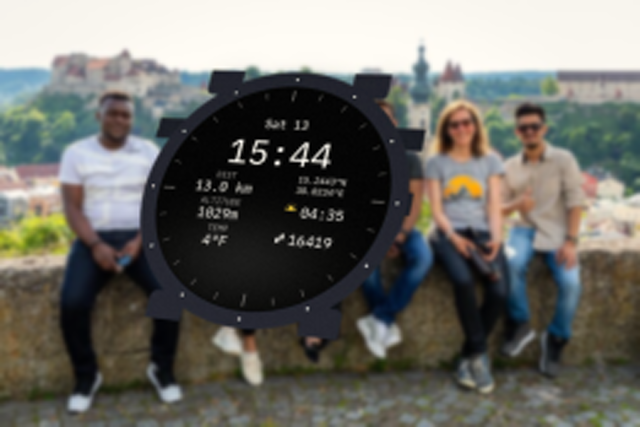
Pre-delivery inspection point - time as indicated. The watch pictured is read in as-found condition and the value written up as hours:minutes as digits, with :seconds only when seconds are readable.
15:44
